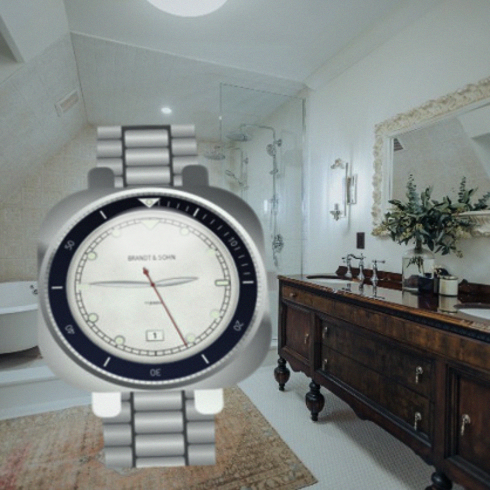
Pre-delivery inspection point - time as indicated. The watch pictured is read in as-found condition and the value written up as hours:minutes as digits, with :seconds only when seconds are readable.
2:45:26
